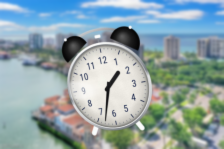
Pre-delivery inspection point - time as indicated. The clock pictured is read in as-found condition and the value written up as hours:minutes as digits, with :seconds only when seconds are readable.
1:33
